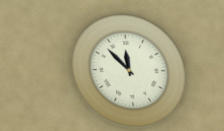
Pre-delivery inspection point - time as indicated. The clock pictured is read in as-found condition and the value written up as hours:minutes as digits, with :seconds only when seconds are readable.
11:53
